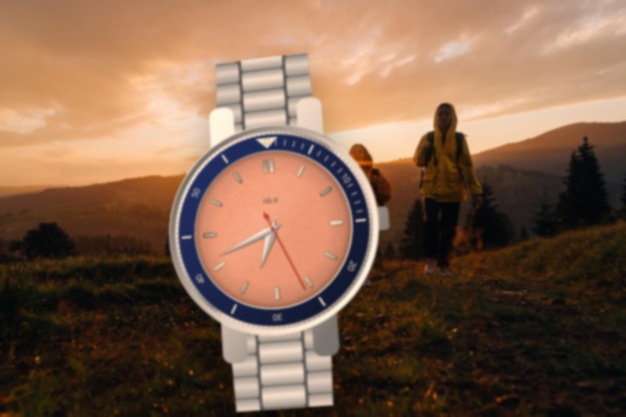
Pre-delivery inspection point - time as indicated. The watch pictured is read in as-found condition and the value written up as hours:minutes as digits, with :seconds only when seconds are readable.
6:41:26
